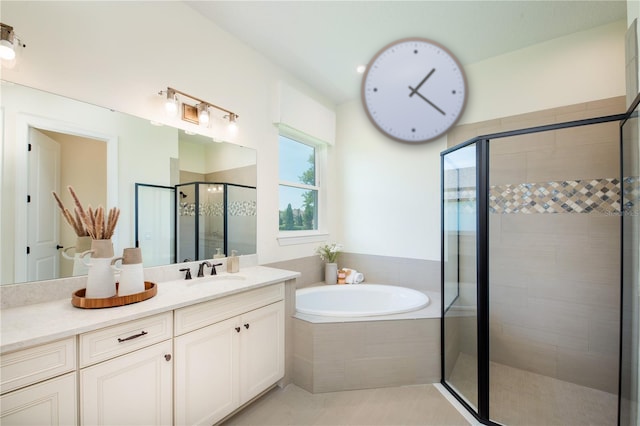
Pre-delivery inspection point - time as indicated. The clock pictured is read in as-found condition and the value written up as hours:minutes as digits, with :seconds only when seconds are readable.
1:21
